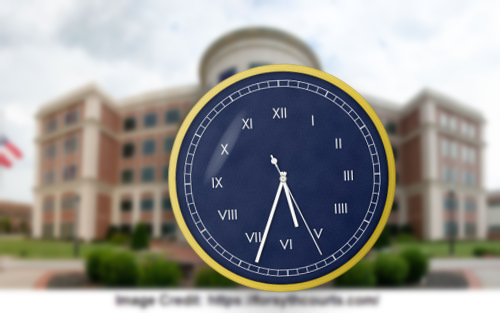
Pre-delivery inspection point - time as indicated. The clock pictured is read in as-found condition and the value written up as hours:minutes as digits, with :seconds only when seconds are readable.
5:33:26
